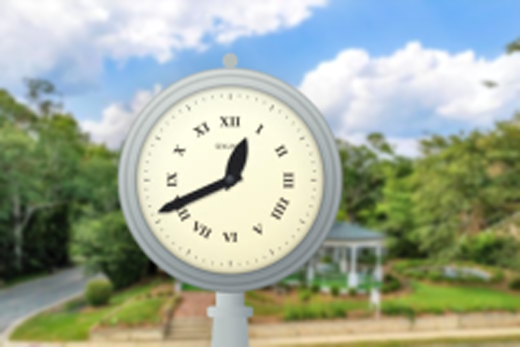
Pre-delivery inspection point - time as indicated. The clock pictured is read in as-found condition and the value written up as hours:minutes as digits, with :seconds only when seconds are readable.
12:41
